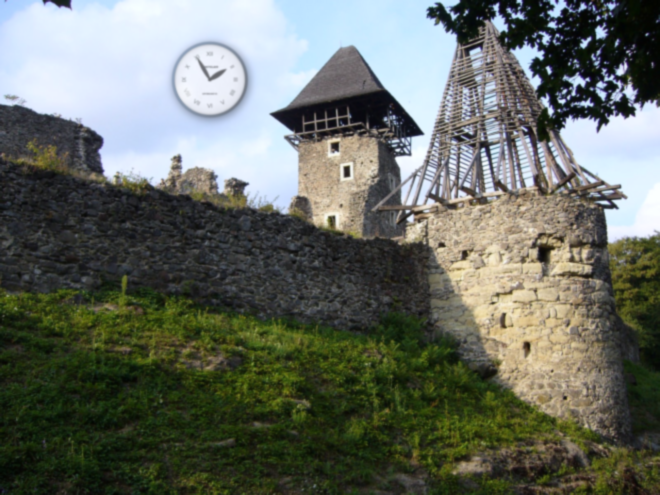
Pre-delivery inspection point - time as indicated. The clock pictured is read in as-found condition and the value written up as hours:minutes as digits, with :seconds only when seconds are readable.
1:55
